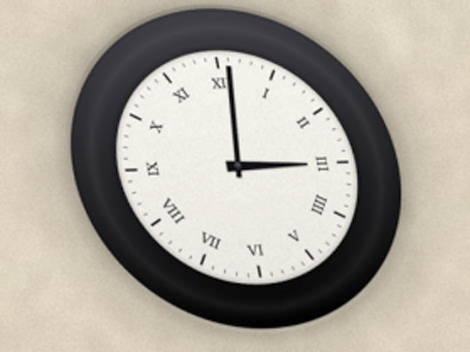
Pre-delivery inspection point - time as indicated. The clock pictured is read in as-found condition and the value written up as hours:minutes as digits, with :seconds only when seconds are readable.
3:01
